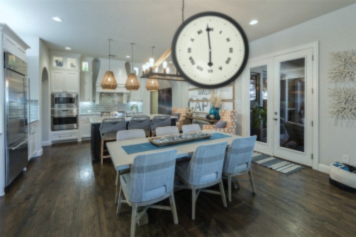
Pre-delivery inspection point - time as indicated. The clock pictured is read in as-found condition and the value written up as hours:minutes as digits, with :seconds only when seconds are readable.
5:59
